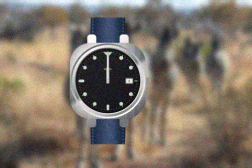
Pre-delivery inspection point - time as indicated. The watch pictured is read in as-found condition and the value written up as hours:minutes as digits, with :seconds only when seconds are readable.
12:00
